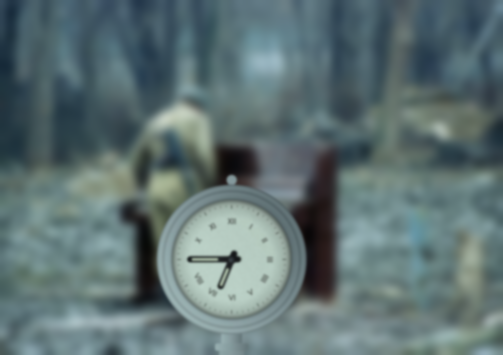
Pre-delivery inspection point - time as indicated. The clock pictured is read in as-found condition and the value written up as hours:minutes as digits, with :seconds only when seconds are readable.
6:45
